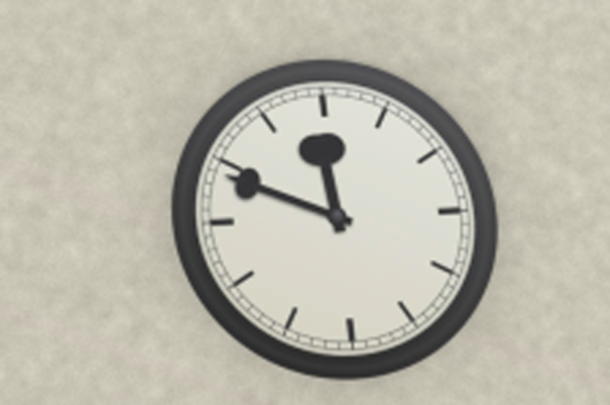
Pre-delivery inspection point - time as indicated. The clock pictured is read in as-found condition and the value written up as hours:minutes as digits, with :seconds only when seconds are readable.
11:49
